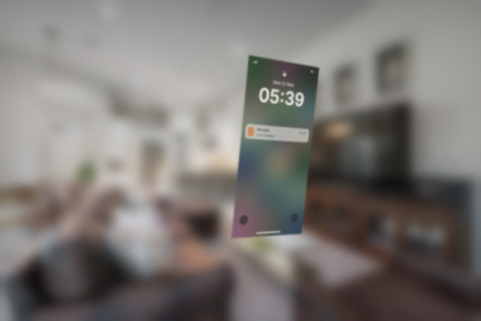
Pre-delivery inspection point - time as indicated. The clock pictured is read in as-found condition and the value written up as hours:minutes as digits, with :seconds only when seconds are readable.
5:39
